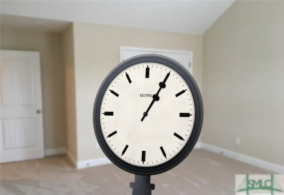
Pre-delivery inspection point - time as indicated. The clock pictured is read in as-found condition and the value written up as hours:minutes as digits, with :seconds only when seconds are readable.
1:05
